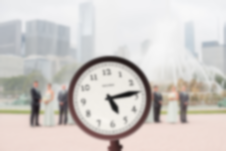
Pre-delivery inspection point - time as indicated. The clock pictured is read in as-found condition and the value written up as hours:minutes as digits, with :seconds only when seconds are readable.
5:14
